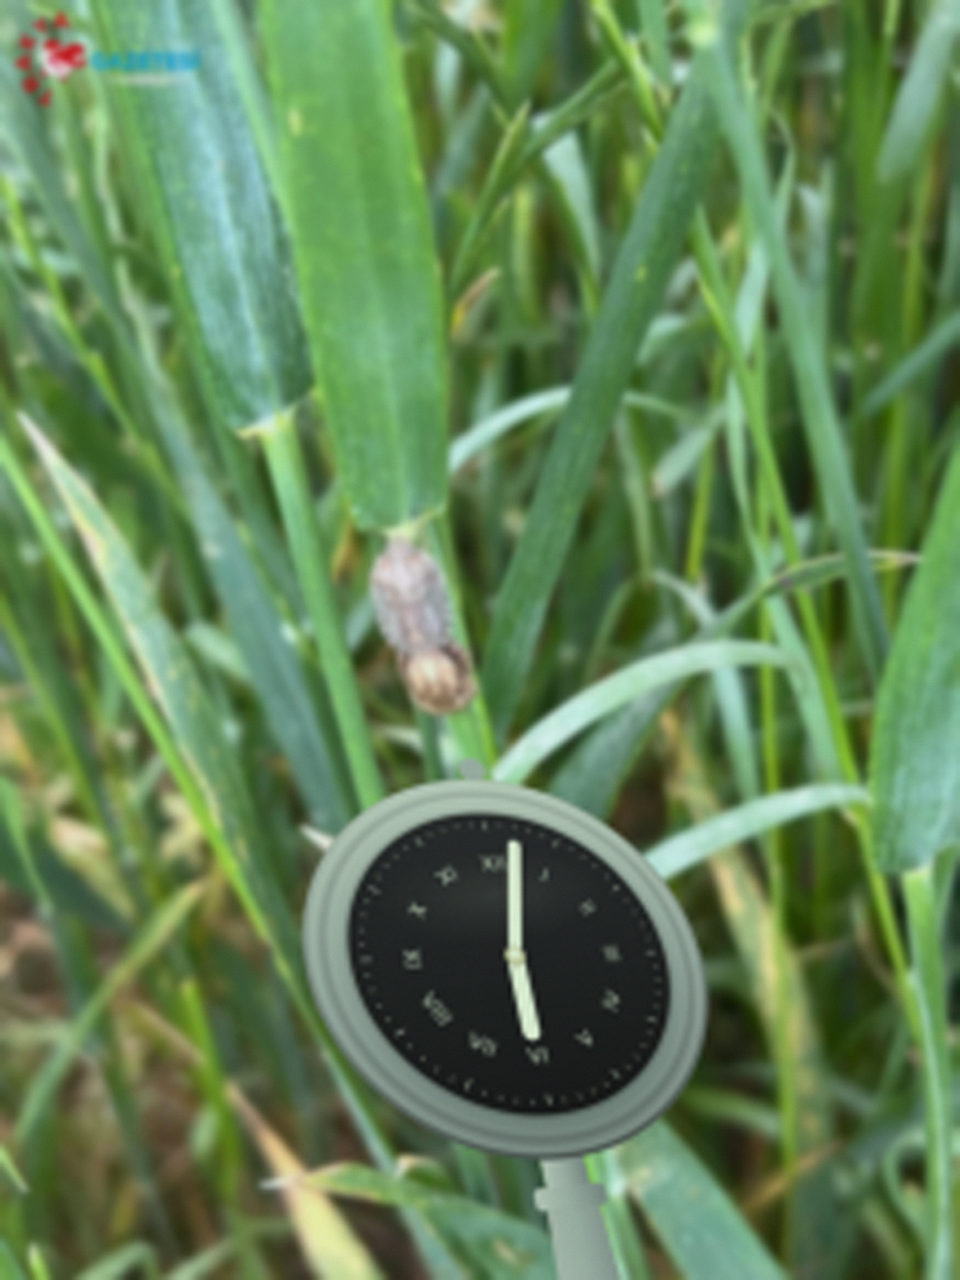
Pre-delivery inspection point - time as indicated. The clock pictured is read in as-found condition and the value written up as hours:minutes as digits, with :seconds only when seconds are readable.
6:02
